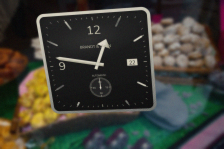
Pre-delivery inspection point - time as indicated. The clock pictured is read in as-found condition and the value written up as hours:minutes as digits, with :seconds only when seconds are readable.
12:47
